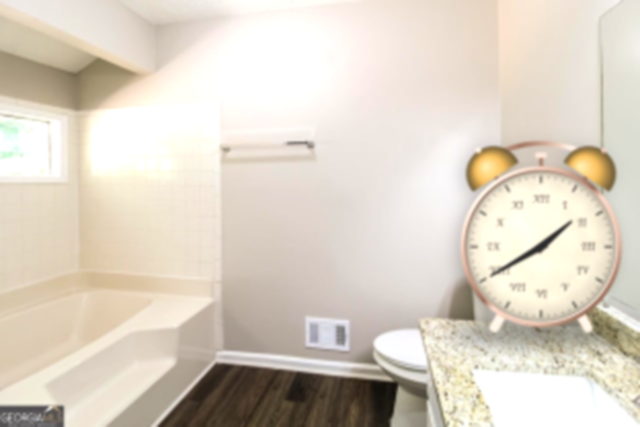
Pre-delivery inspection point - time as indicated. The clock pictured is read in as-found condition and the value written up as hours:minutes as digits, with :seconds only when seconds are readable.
1:40
